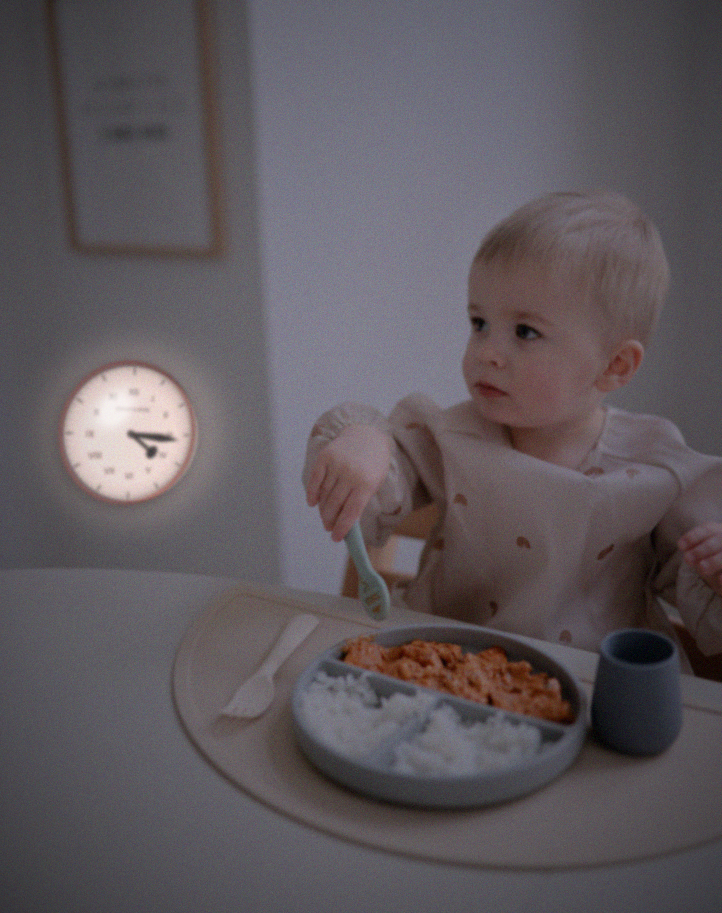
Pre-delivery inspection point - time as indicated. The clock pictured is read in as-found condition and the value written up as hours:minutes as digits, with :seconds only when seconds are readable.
4:16
